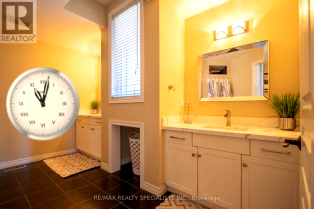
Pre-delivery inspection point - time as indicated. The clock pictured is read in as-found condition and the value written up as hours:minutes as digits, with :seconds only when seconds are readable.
11:02
